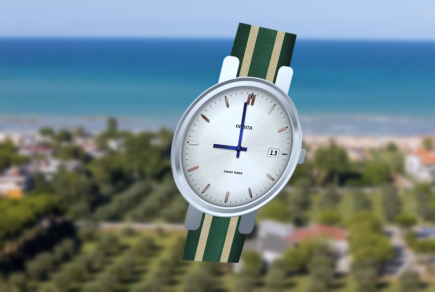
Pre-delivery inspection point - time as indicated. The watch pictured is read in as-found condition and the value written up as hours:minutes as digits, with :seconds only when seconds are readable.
8:59
